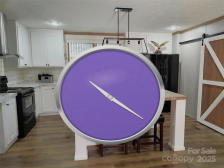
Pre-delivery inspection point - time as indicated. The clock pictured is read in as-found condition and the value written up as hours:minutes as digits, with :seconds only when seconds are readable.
10:21
